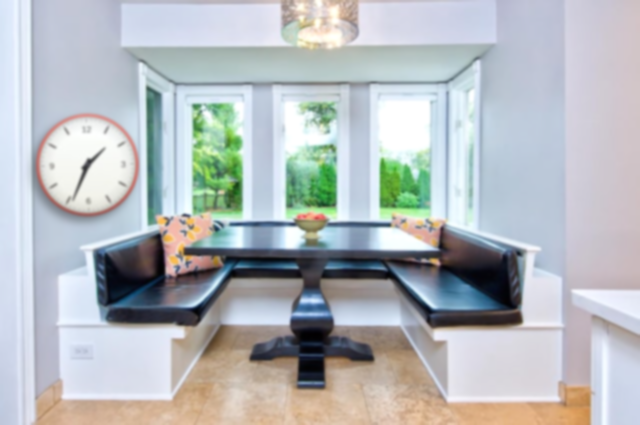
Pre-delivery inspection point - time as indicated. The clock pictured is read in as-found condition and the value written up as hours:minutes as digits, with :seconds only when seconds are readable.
1:34
